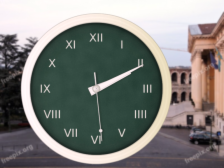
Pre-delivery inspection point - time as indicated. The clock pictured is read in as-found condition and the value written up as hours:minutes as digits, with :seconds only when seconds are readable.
2:10:29
